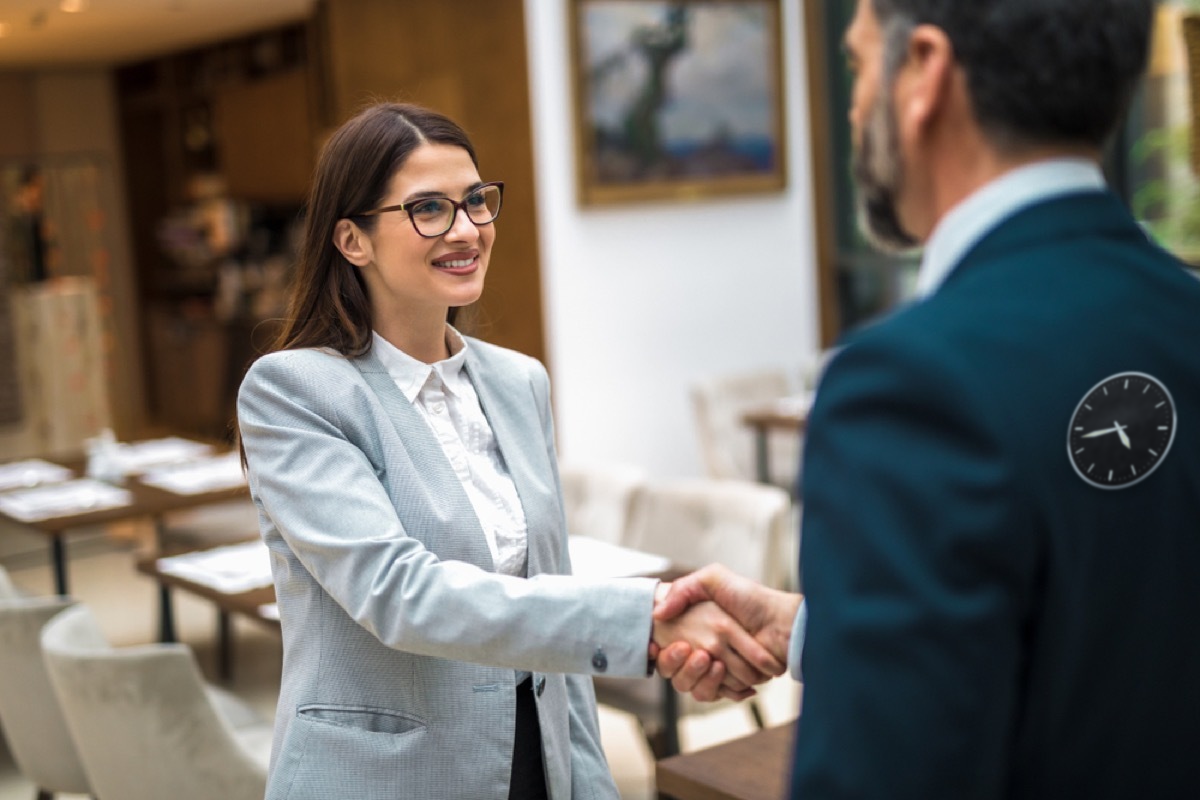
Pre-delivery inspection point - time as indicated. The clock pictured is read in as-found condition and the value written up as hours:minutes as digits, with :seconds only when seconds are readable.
4:43
